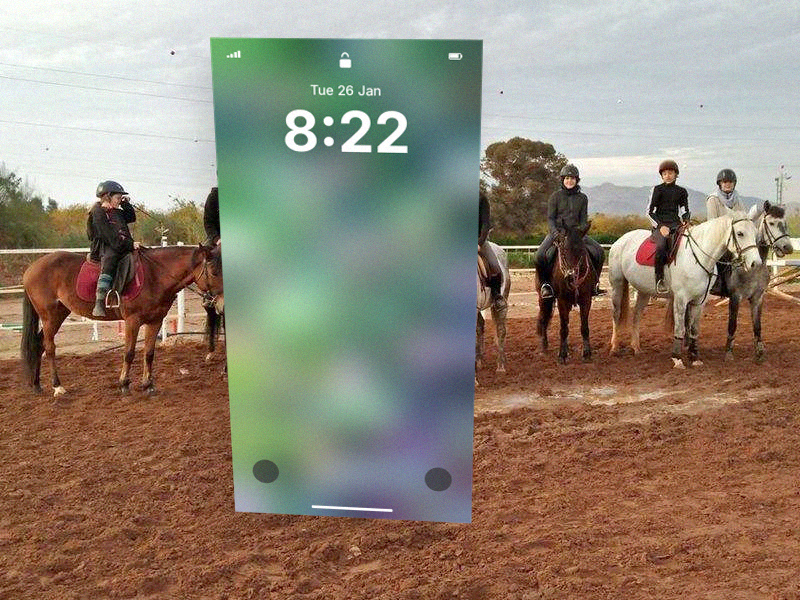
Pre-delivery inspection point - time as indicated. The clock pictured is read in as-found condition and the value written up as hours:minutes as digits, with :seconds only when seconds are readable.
8:22
